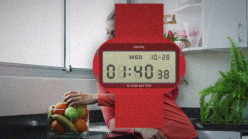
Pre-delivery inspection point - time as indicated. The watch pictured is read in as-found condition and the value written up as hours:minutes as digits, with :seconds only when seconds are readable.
1:40:38
